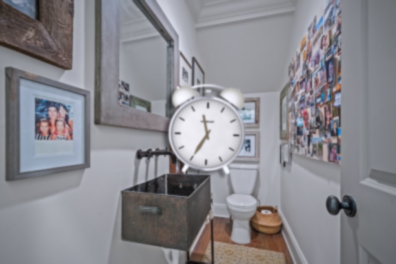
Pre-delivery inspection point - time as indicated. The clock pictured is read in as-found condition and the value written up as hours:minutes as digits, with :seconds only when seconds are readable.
11:35
